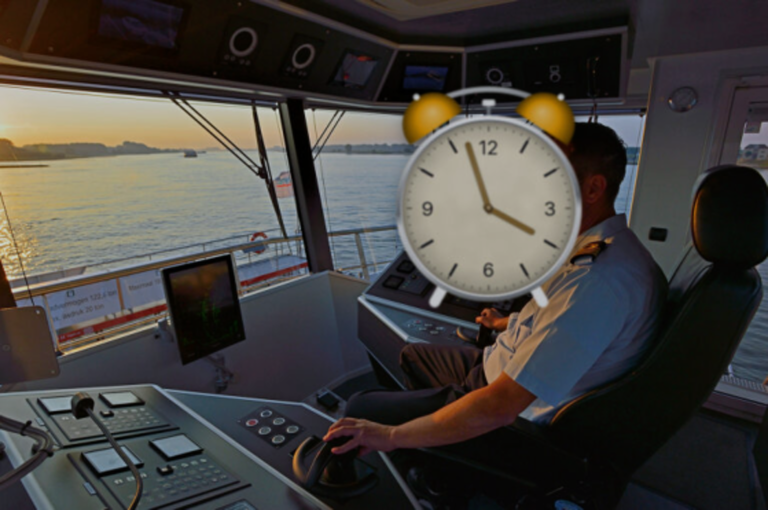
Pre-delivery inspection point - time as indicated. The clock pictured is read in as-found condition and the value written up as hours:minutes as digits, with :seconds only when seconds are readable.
3:57
